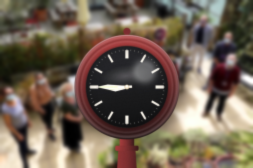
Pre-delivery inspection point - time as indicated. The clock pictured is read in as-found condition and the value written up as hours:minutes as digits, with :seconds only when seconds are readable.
8:45
